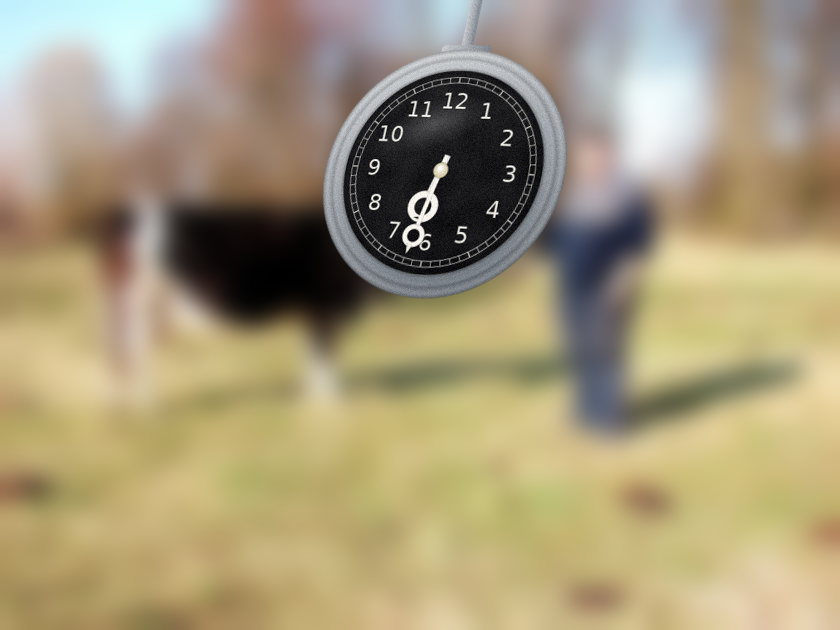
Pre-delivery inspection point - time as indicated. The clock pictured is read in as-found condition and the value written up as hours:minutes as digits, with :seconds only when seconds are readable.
6:32
